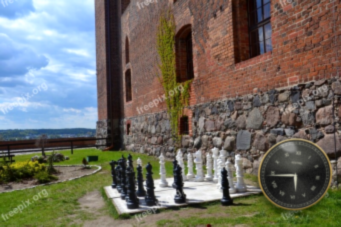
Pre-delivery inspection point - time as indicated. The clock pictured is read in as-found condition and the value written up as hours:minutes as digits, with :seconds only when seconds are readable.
5:44
